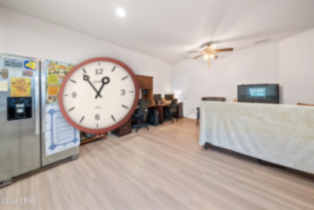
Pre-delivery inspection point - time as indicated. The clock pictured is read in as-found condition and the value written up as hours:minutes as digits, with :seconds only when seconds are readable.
12:54
